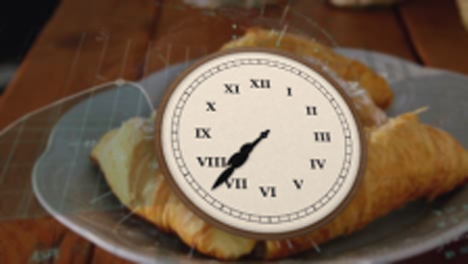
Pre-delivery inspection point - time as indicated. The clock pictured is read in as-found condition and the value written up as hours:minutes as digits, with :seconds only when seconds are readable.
7:37
